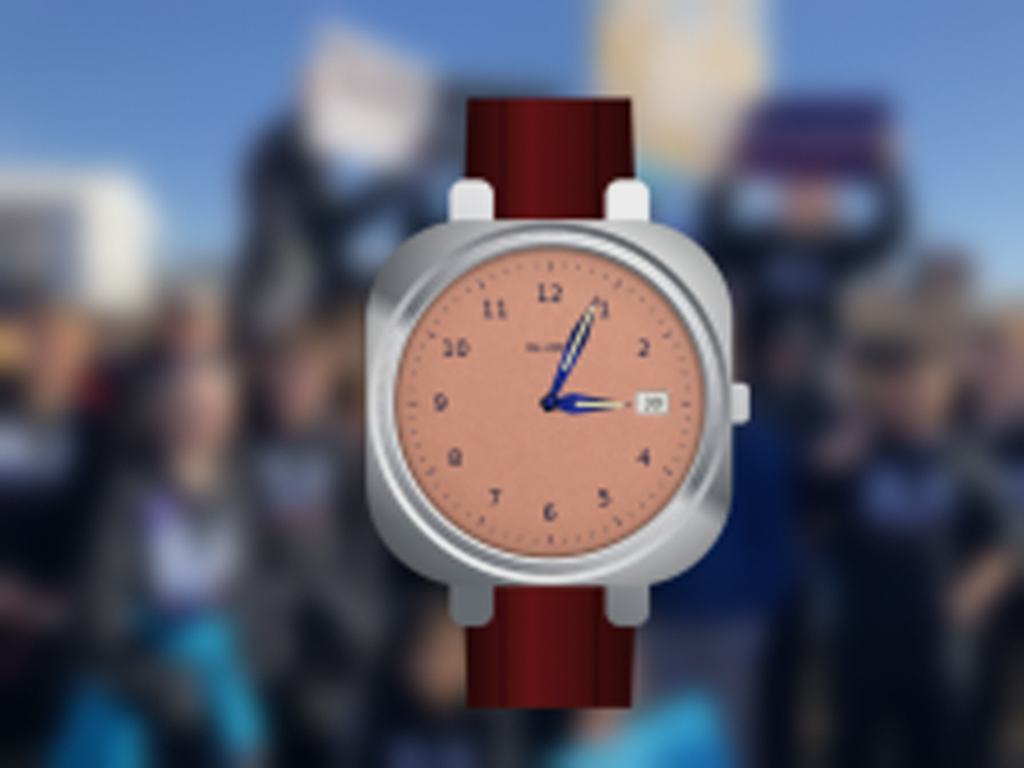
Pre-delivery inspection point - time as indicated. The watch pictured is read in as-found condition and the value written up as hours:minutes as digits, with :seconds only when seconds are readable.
3:04
